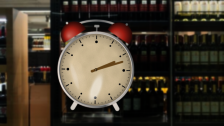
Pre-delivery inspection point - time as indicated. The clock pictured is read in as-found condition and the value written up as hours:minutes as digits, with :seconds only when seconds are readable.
2:12
